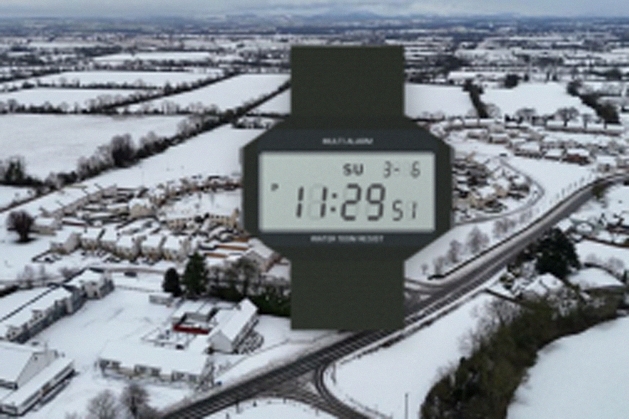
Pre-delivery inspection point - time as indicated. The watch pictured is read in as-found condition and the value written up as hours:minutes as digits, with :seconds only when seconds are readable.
11:29:51
